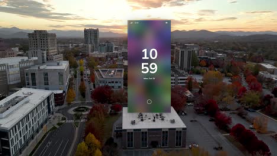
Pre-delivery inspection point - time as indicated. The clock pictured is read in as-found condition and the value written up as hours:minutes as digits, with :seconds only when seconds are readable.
10:59
